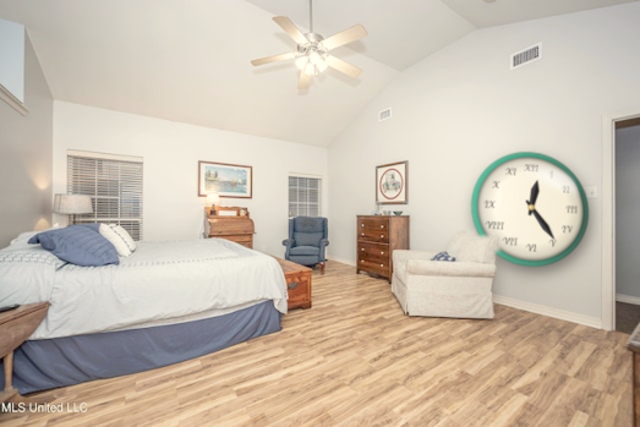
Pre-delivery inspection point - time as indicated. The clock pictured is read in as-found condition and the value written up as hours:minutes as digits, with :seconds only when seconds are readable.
12:24
